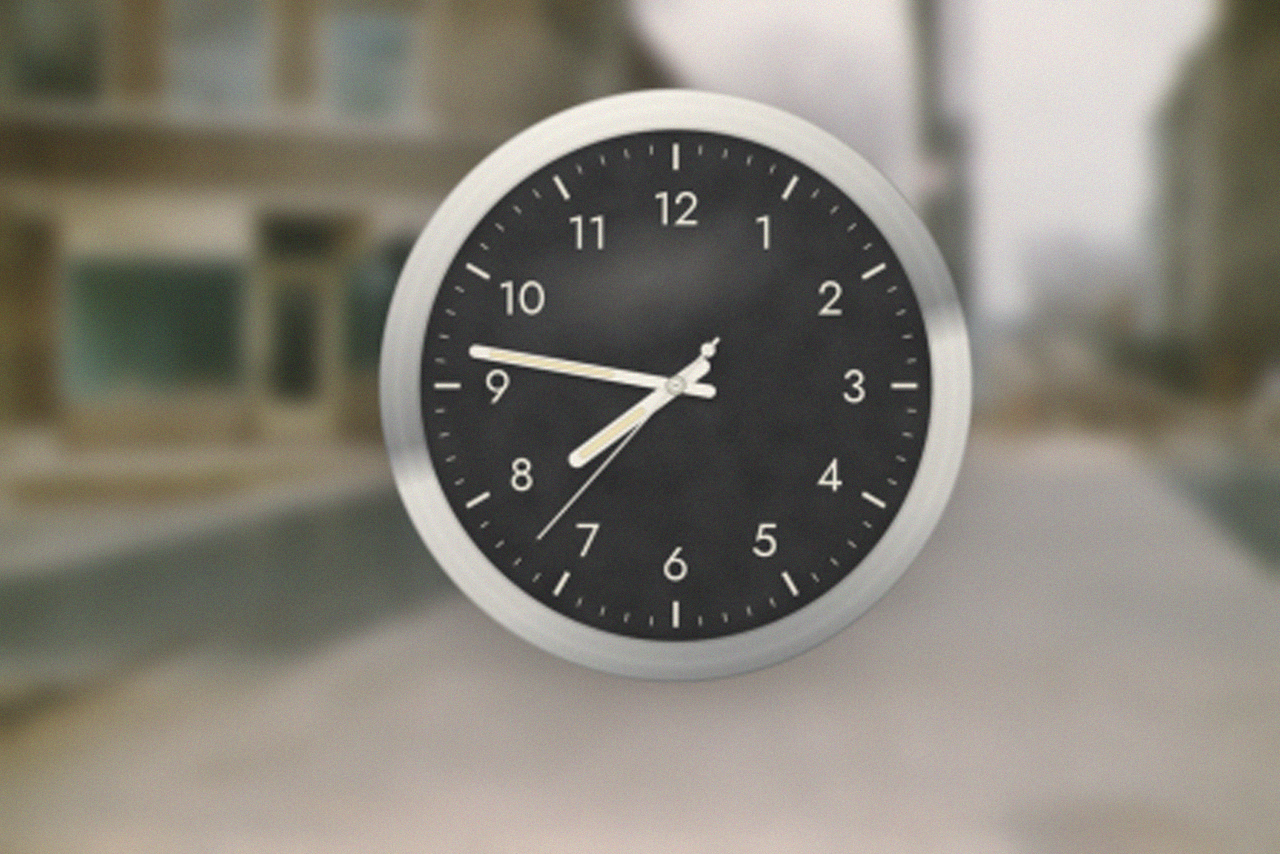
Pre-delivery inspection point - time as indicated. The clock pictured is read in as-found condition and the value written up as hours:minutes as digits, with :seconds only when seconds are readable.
7:46:37
